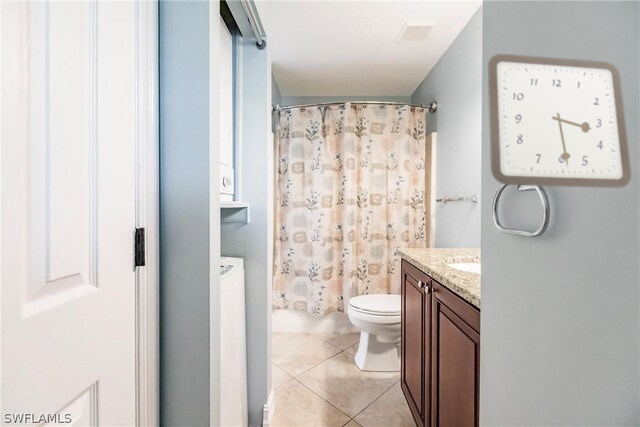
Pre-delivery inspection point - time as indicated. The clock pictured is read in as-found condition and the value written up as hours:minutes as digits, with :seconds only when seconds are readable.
3:29
